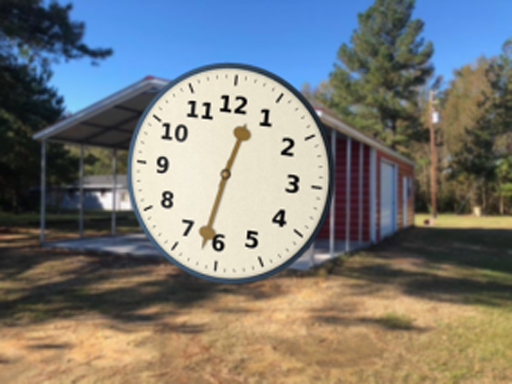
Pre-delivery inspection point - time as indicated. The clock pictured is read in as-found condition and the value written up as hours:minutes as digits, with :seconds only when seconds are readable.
12:32
